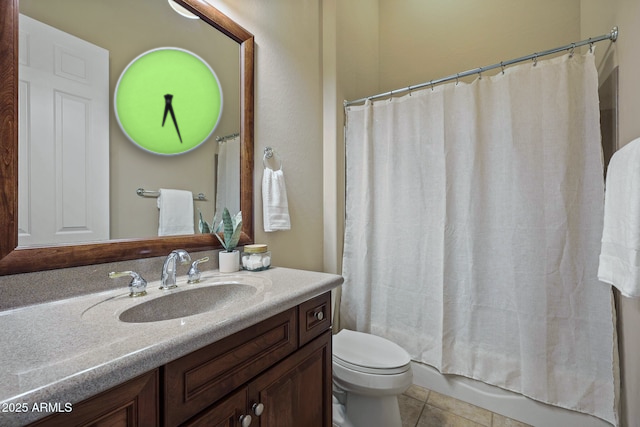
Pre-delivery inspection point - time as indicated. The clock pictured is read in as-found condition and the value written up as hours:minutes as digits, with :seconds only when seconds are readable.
6:27
